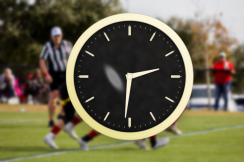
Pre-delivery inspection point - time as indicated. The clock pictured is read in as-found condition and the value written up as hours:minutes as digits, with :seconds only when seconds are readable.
2:31
